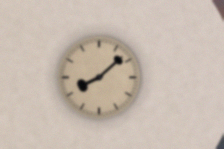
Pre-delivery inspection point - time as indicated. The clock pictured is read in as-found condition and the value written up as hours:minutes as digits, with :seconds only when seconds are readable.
8:08
